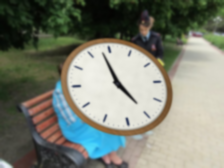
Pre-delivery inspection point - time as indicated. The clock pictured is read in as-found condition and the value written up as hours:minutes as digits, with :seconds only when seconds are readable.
4:58
